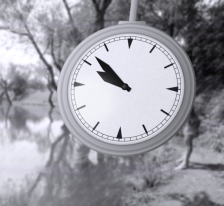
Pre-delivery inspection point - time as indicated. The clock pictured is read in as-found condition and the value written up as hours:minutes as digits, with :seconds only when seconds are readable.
9:52
